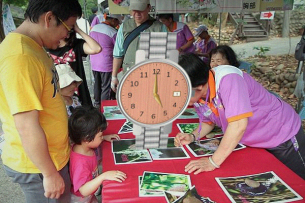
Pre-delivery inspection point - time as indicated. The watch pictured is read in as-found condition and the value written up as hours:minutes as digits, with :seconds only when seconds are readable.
5:00
